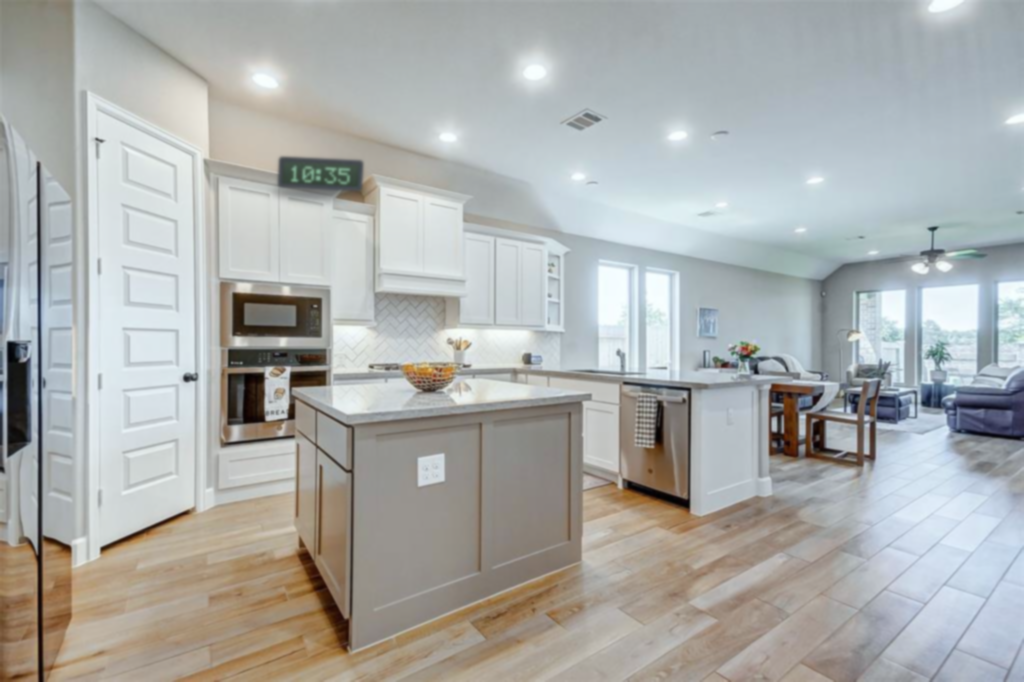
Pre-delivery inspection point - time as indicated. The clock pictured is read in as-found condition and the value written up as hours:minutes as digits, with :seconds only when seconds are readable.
10:35
